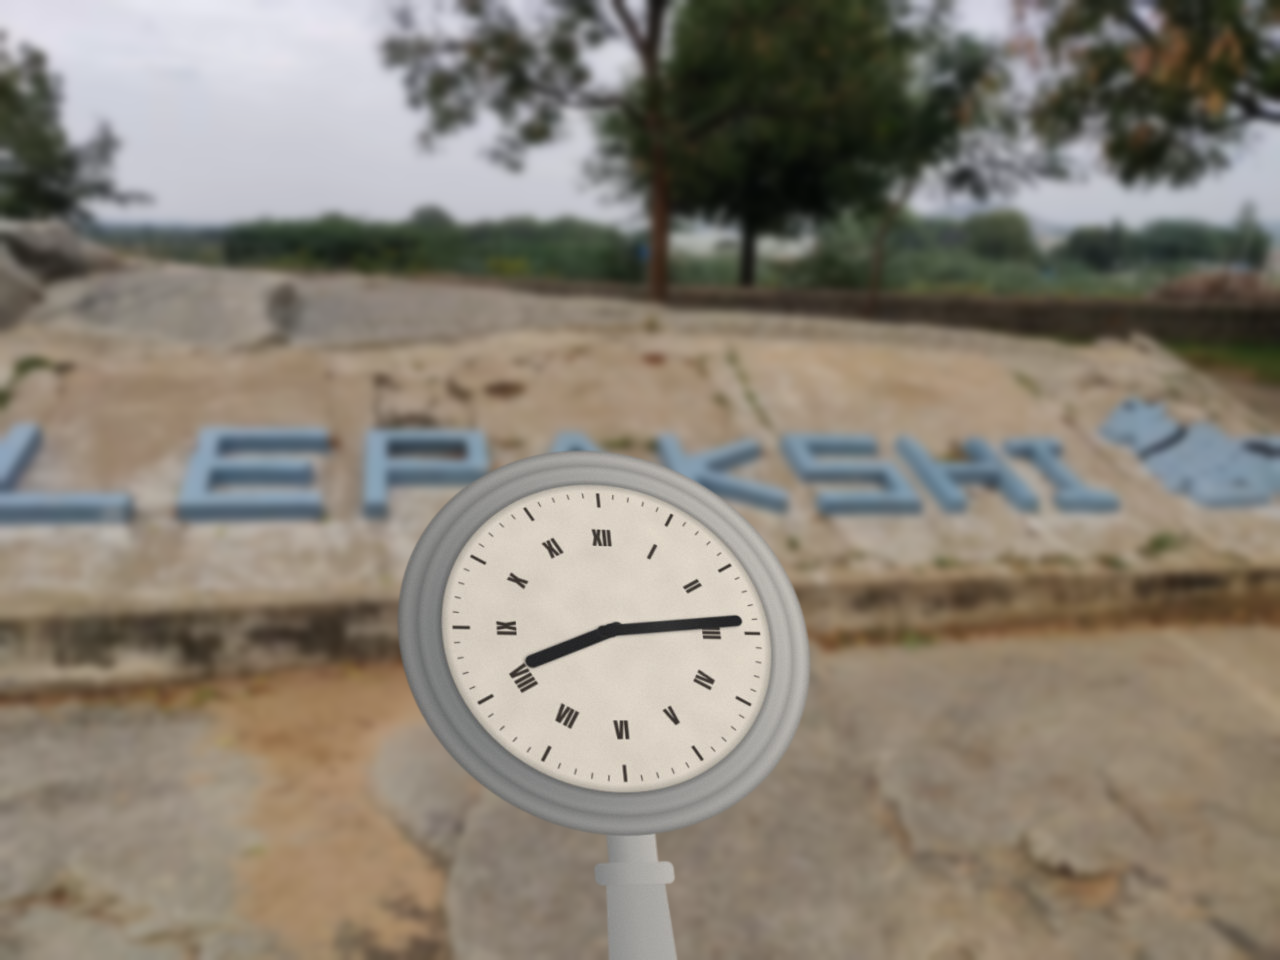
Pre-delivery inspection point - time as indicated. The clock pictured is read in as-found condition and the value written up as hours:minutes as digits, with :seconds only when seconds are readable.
8:14
